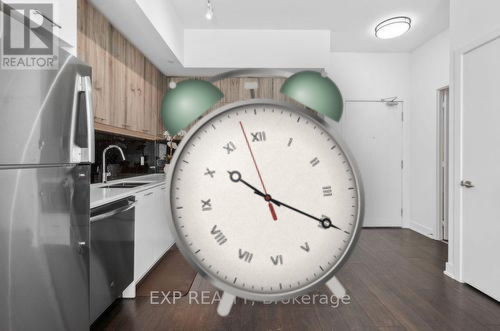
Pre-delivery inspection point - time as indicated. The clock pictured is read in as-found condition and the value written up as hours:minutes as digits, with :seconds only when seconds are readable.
10:19:58
